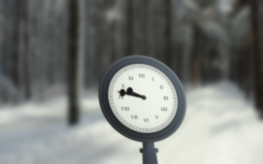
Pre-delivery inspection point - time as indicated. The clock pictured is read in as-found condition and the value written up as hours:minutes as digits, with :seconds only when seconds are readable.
9:47
